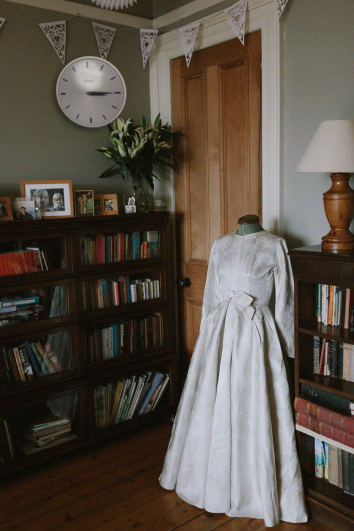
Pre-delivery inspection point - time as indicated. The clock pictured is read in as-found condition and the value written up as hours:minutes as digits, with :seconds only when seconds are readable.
3:15
